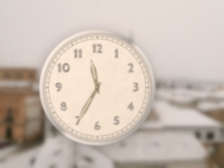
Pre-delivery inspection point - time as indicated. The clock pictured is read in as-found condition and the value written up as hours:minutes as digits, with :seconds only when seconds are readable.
11:35
